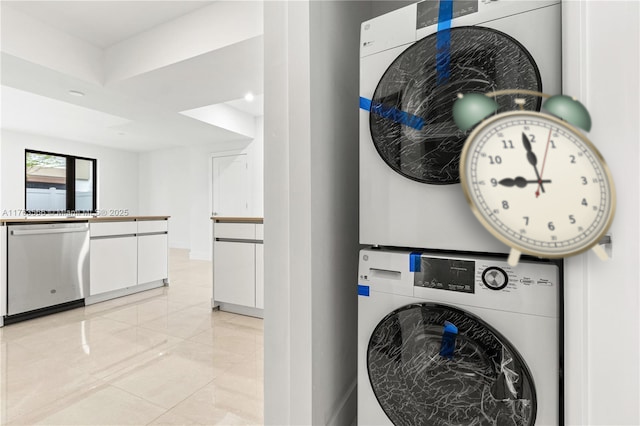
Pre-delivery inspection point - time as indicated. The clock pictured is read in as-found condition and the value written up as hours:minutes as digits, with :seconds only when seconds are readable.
8:59:04
